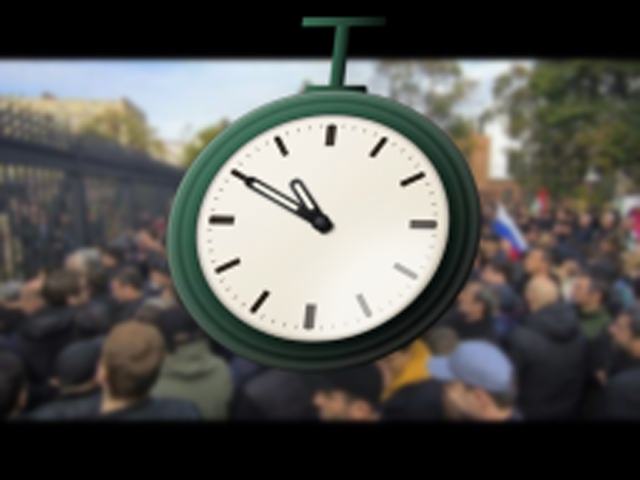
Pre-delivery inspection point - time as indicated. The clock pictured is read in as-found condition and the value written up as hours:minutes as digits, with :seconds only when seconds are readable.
10:50
